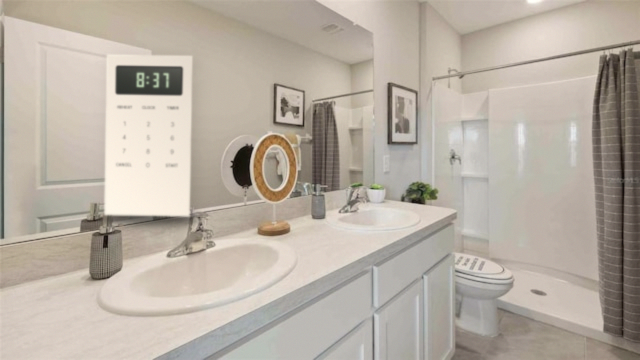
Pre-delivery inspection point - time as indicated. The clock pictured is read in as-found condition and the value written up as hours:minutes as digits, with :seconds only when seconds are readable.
8:37
